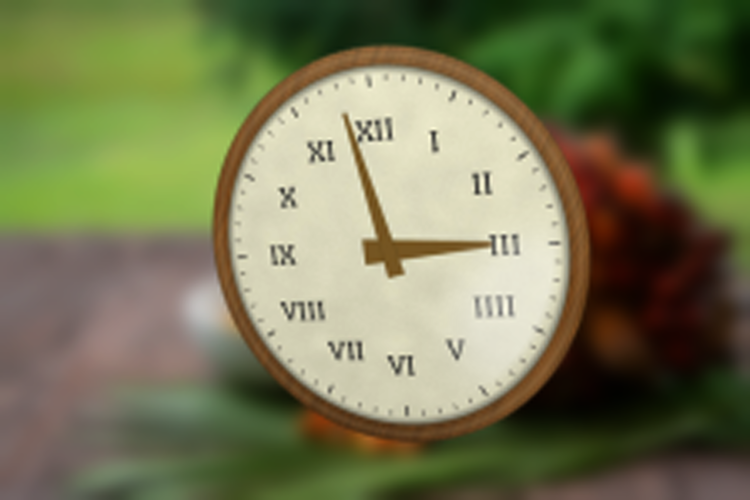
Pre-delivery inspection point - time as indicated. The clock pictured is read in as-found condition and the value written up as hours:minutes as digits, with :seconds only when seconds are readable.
2:58
